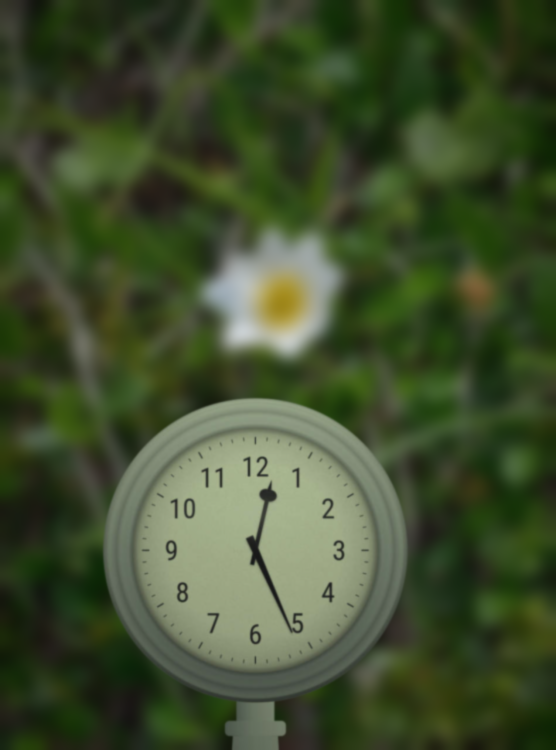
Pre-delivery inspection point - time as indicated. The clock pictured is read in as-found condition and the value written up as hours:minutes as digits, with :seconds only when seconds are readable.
12:26
